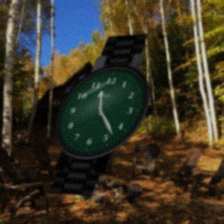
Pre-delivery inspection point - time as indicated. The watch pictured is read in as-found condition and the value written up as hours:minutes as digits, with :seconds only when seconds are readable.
11:23
